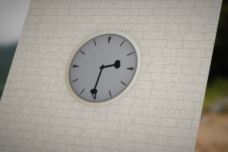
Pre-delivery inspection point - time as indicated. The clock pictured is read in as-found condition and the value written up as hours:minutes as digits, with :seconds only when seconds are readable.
2:31
